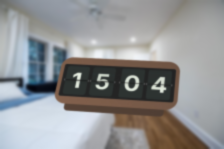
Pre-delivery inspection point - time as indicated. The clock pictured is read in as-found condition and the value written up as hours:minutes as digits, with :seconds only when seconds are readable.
15:04
